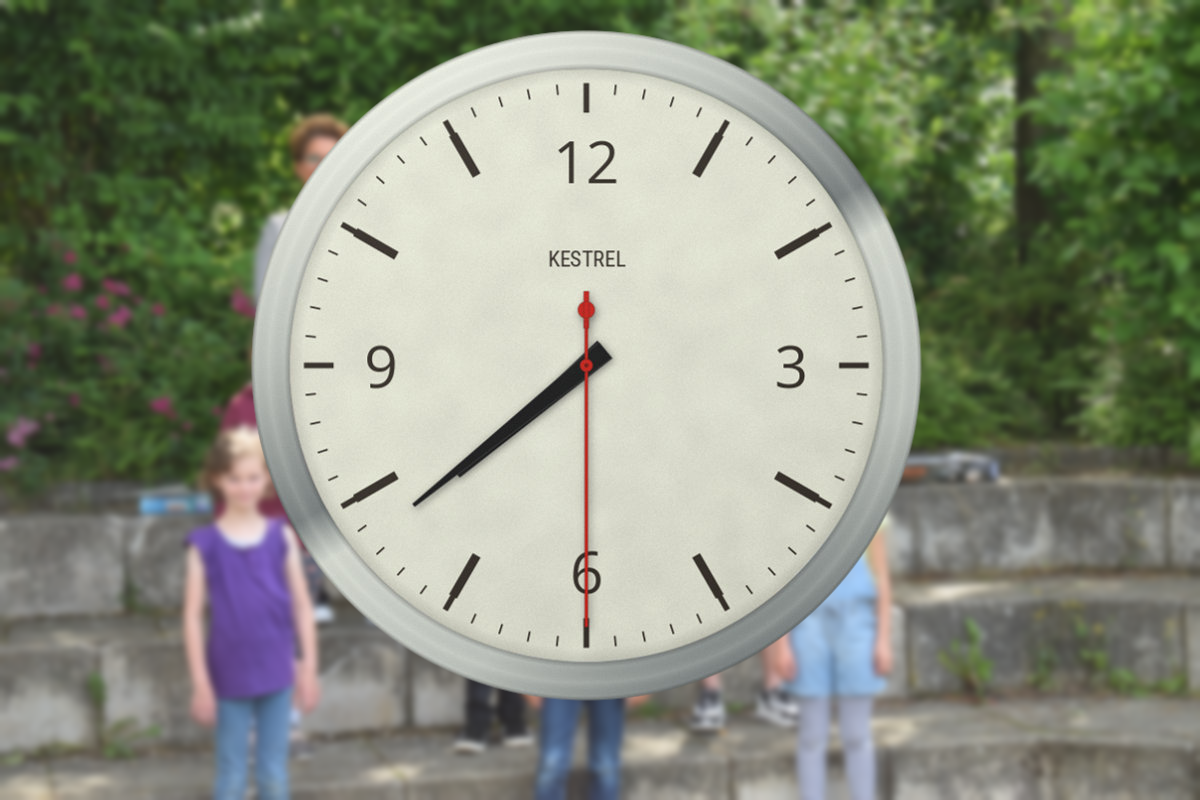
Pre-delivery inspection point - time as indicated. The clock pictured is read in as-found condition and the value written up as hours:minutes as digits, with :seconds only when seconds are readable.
7:38:30
